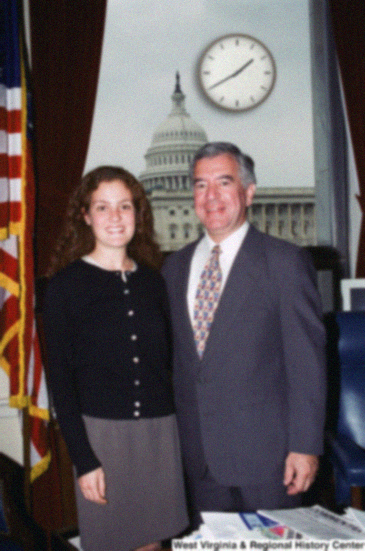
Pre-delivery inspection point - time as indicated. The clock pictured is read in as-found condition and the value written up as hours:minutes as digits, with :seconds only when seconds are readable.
1:40
